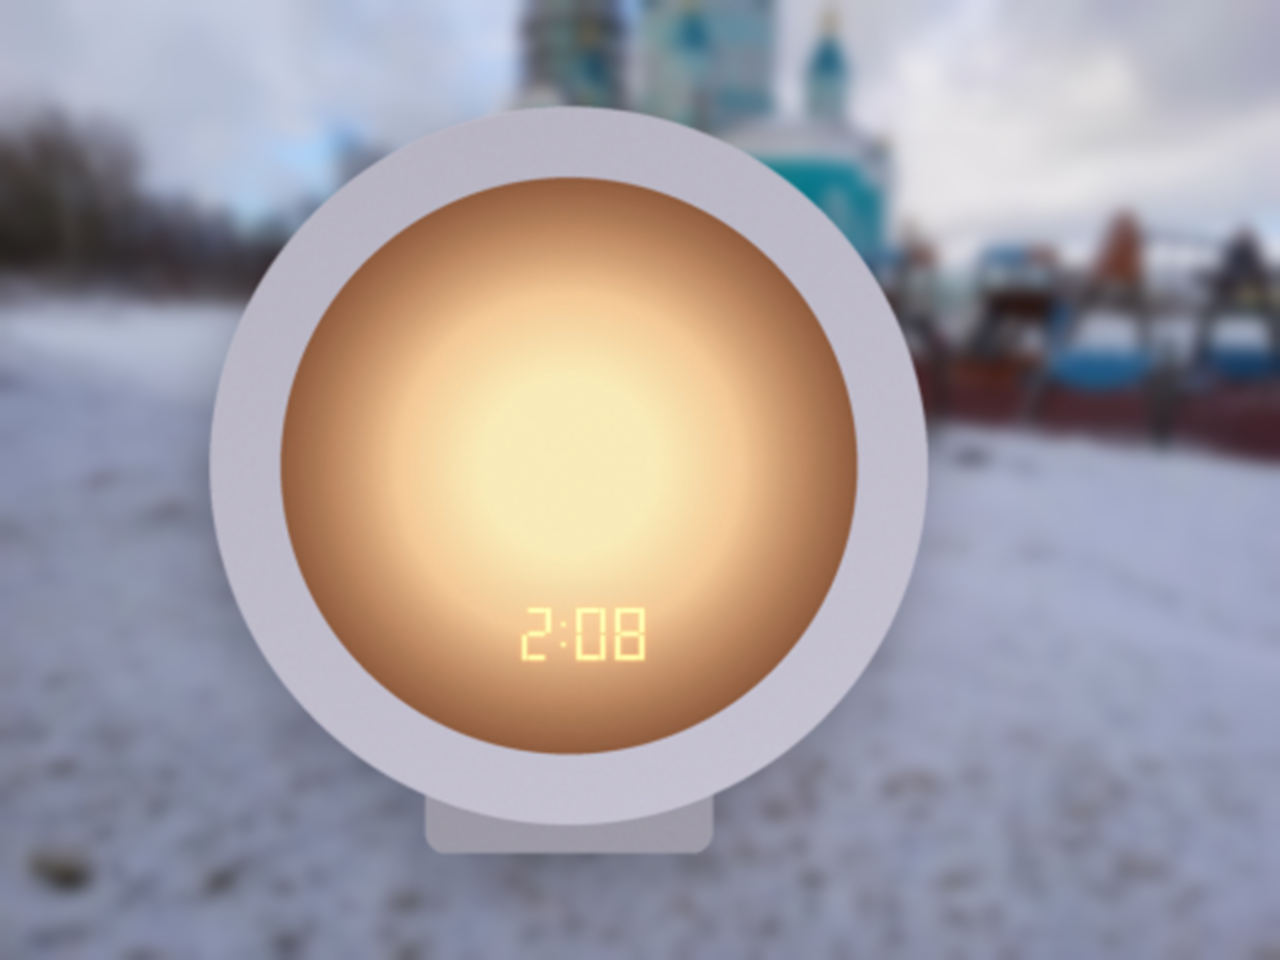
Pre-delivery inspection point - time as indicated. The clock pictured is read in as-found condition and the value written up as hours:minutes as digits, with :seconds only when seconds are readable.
2:08
